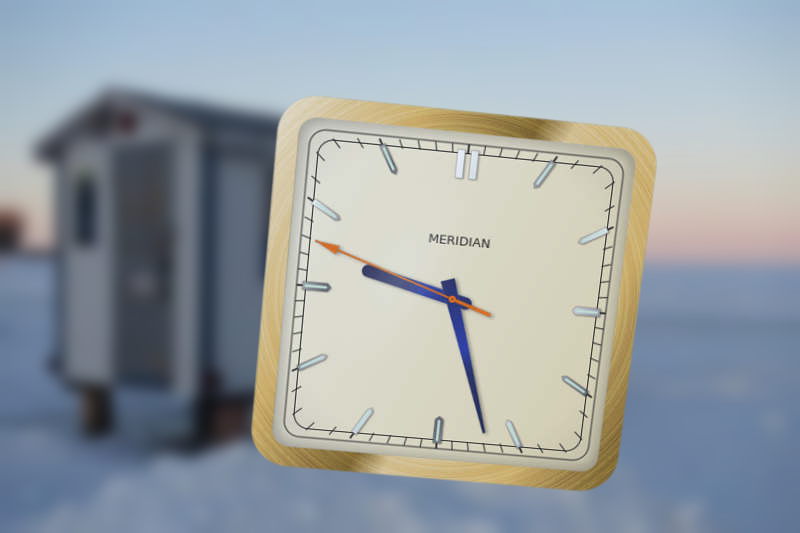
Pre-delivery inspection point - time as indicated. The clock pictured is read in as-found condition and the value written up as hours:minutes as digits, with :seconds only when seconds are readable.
9:26:48
